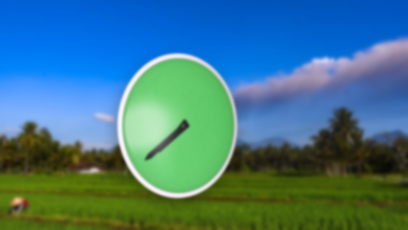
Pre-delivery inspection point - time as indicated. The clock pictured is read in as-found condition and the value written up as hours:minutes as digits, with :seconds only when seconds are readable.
7:39
